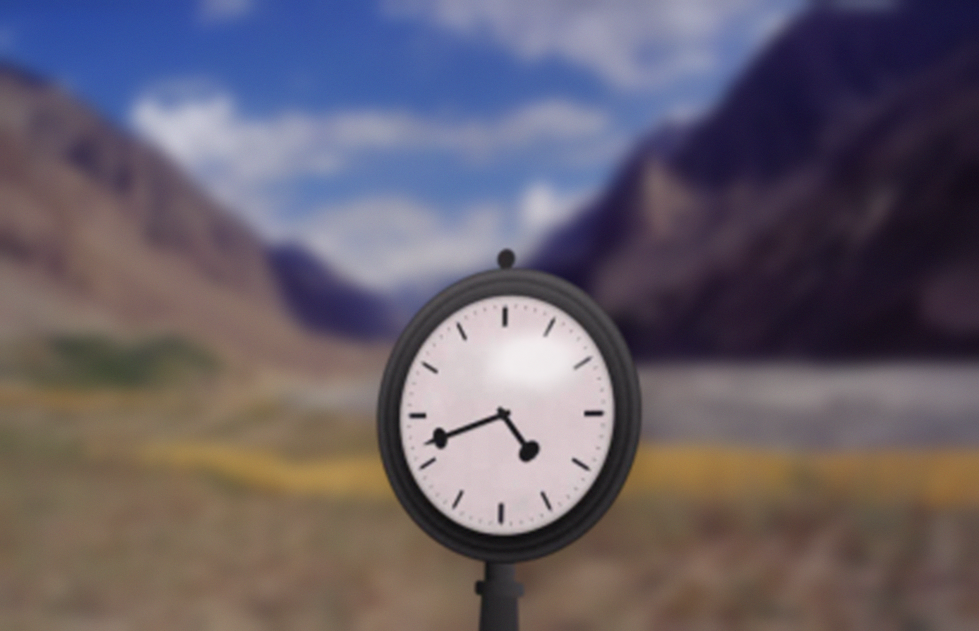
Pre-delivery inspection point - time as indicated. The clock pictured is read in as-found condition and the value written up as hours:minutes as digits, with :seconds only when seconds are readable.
4:42
